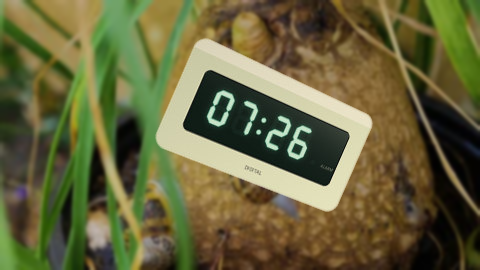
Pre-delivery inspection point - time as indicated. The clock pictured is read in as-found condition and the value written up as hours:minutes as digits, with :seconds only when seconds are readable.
7:26
